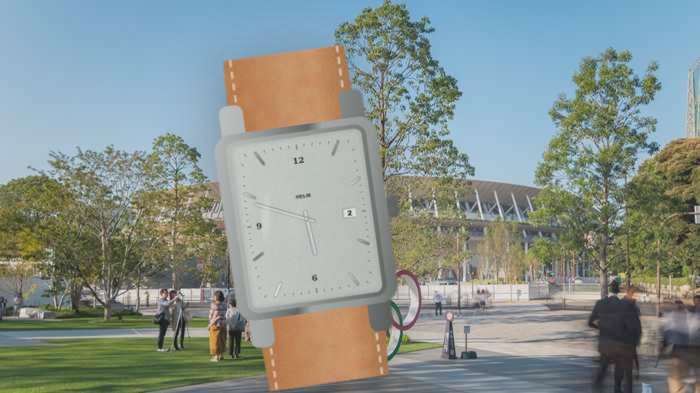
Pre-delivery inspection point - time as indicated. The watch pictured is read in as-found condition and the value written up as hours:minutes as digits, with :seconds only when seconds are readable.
5:49
